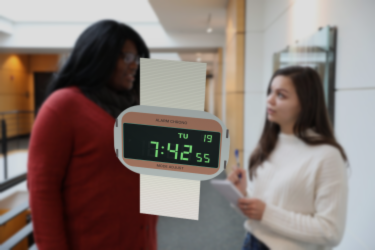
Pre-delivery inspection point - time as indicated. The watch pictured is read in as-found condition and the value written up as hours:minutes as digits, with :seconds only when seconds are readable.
7:42:55
